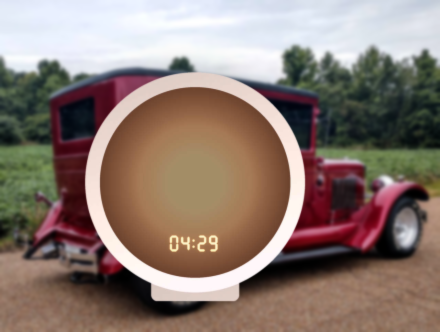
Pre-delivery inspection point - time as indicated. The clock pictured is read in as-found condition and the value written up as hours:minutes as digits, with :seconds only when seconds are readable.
4:29
